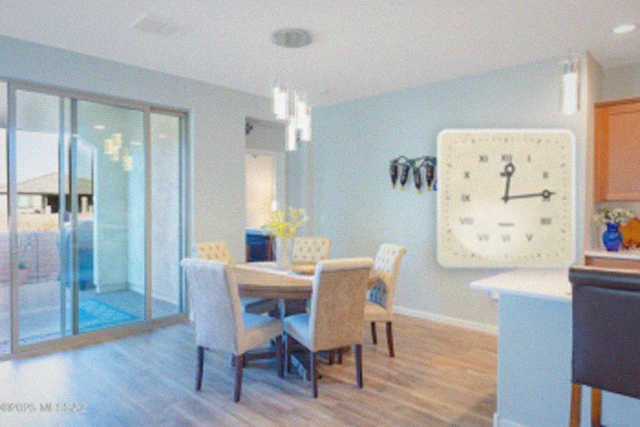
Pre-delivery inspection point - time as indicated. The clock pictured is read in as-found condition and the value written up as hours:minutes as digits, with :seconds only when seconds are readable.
12:14
